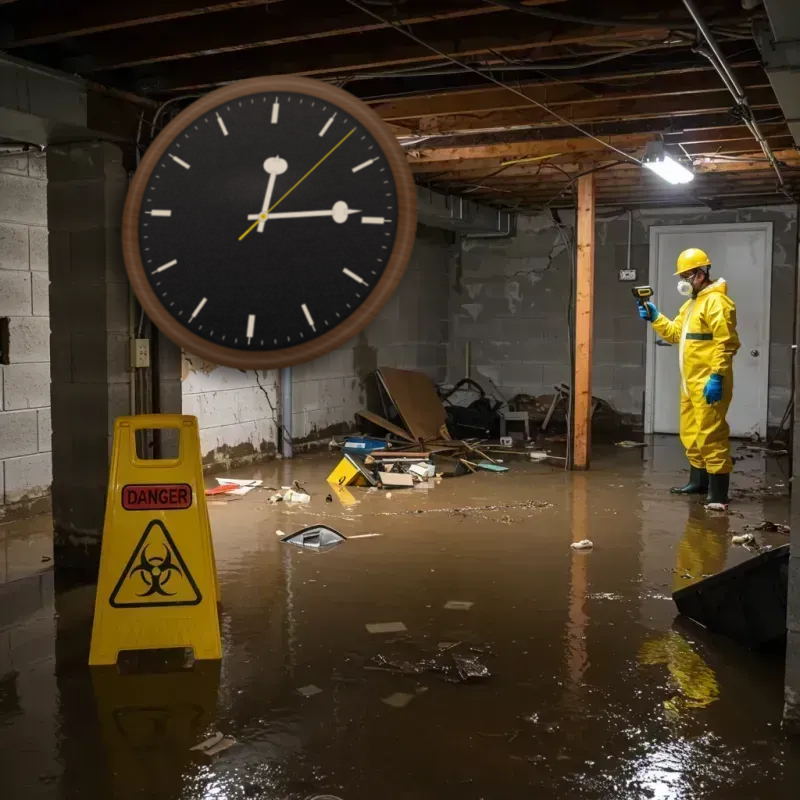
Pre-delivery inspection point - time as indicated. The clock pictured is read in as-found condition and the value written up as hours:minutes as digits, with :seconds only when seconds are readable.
12:14:07
